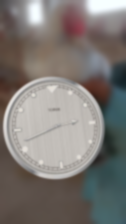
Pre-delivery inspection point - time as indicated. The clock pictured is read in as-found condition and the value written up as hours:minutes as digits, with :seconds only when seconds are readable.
2:42
